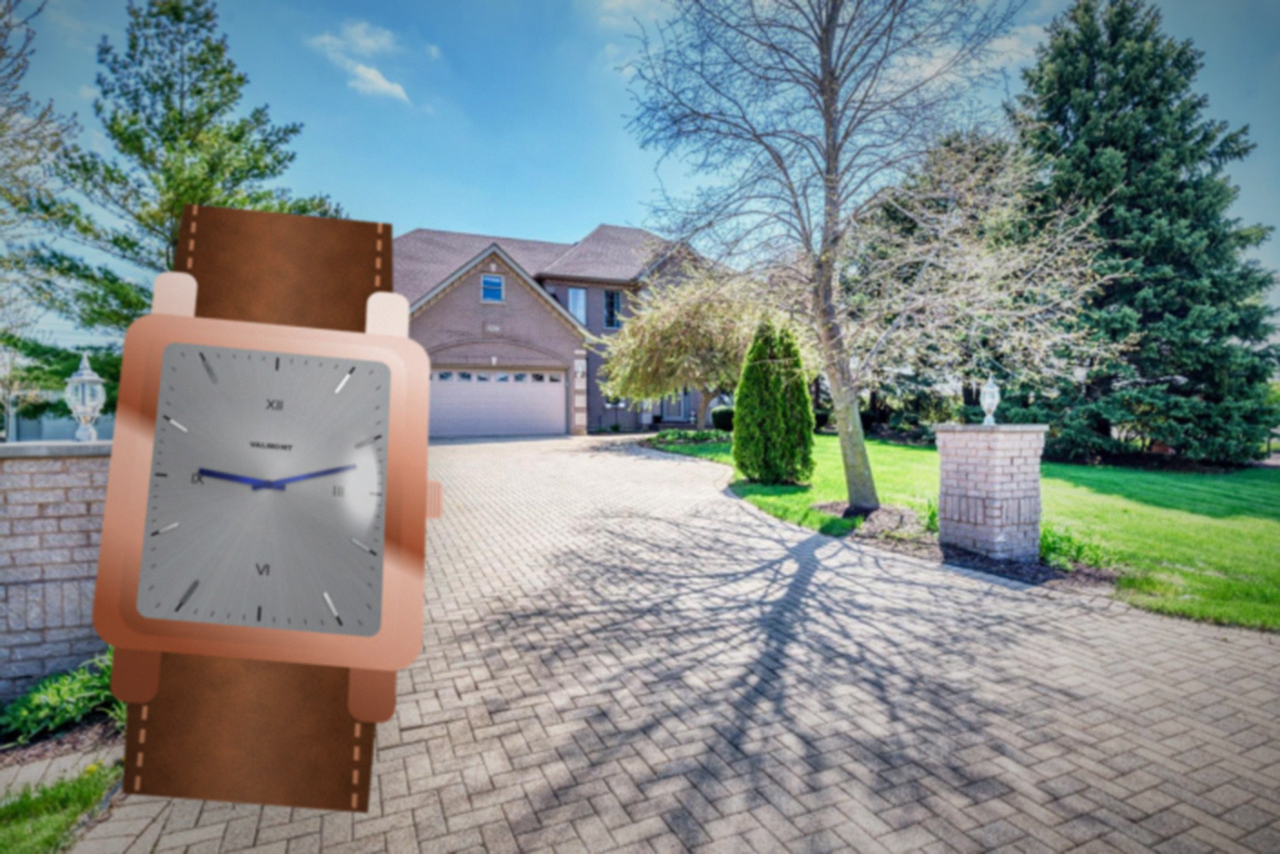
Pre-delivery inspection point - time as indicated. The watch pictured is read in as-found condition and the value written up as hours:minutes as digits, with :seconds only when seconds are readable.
9:12
